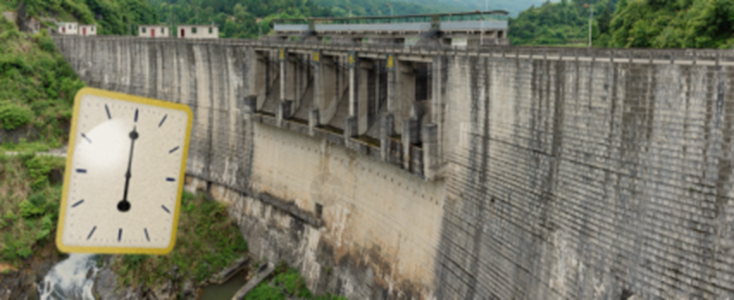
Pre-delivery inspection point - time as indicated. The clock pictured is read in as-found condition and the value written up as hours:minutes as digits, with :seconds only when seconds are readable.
6:00
